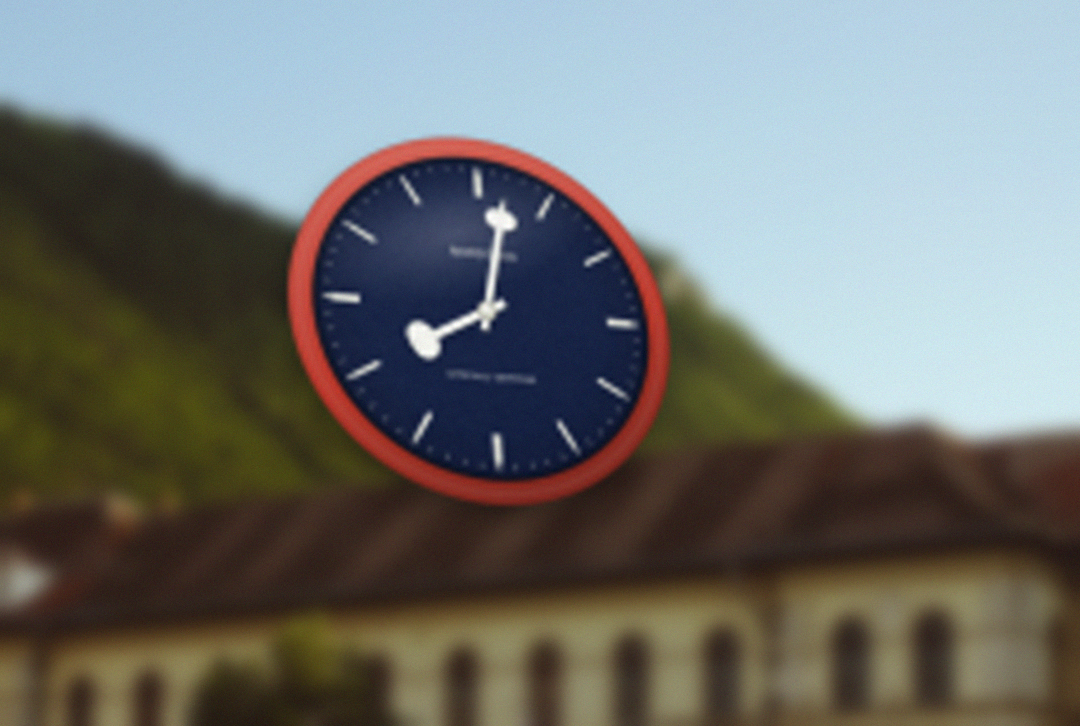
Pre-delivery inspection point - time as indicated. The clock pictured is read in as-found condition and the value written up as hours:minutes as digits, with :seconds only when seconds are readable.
8:02
